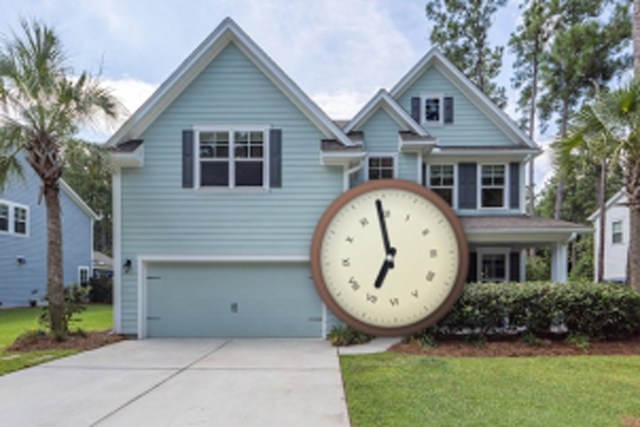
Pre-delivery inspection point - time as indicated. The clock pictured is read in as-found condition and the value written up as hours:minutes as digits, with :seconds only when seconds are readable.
6:59
